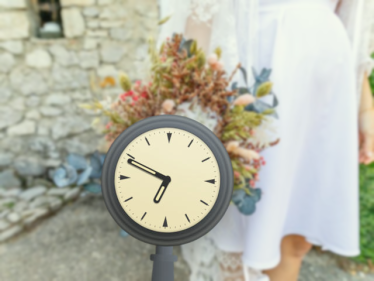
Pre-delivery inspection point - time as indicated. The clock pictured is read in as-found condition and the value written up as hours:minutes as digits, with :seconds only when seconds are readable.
6:49
